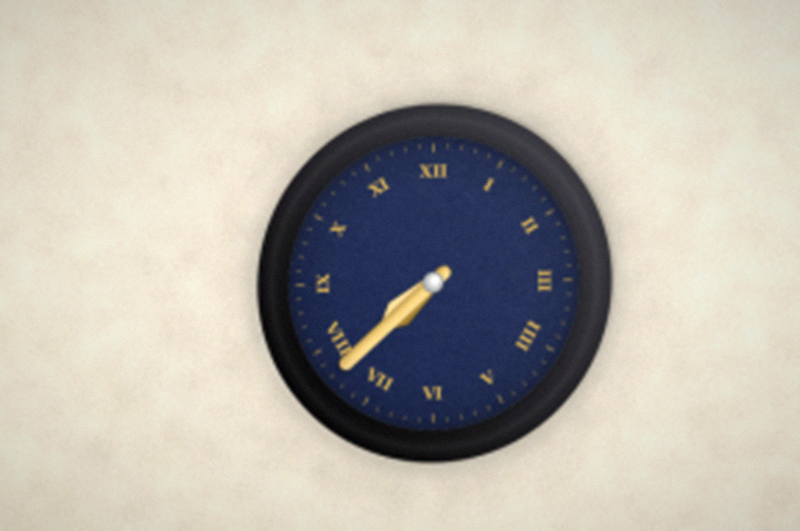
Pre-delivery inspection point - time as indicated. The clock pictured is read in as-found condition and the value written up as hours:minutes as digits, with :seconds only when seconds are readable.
7:38
